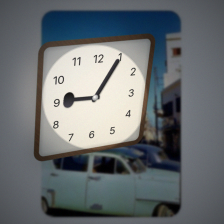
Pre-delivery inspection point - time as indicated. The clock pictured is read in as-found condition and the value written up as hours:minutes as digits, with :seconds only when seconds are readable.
9:05
